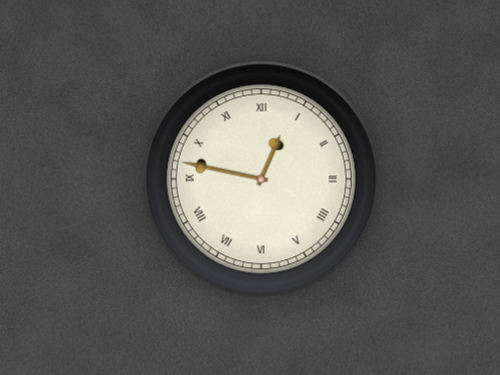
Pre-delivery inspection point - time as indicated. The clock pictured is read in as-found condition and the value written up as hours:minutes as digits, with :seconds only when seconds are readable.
12:47
